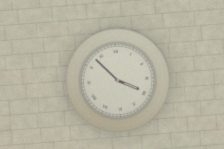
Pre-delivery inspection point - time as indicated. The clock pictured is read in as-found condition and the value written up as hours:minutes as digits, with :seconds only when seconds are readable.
3:53
